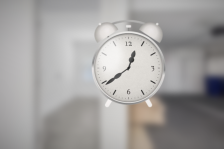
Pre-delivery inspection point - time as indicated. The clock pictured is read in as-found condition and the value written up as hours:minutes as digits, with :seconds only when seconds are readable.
12:39
